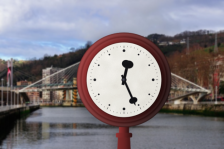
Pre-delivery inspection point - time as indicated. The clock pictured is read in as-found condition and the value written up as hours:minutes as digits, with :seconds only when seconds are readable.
12:26
